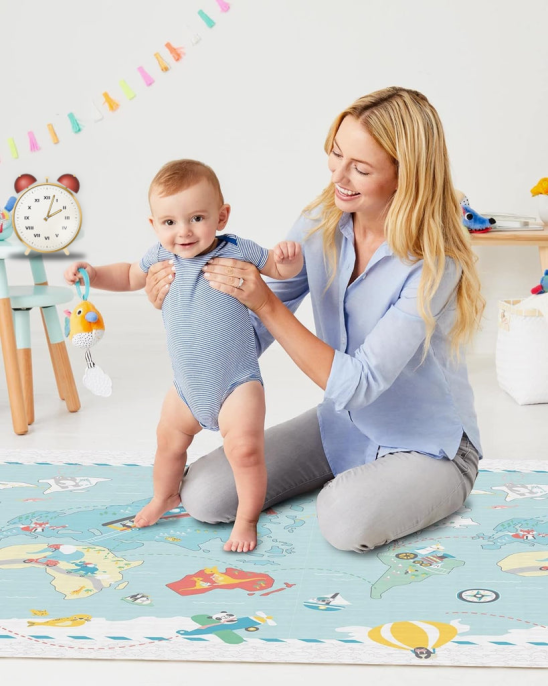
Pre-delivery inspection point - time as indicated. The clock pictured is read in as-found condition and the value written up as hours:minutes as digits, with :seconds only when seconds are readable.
2:03
